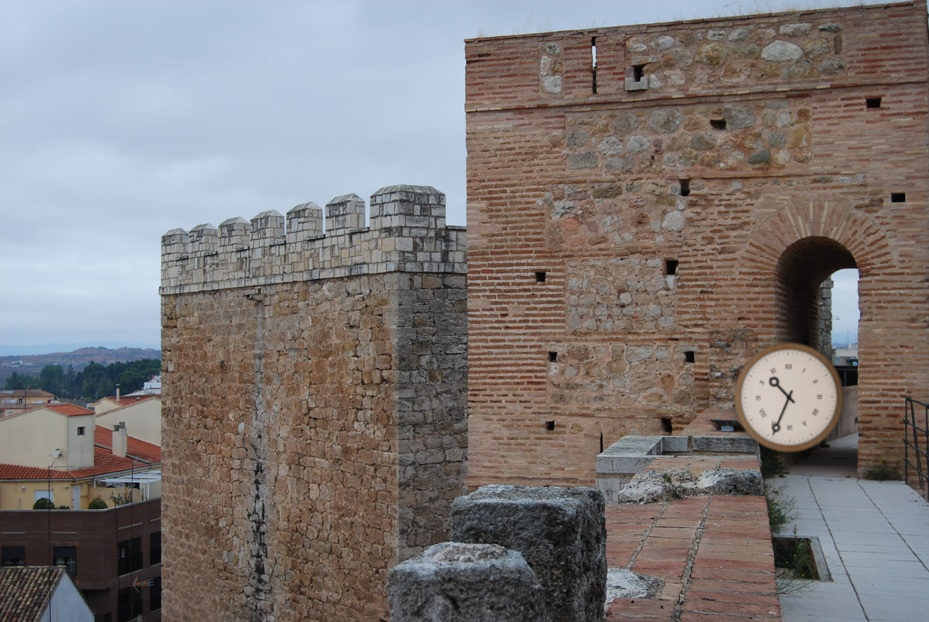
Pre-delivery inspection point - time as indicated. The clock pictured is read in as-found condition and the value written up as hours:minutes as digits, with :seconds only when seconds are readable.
10:34
